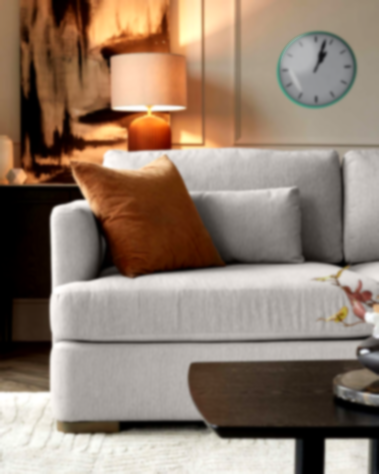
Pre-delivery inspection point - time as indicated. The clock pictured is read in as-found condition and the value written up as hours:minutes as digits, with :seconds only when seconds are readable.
1:03
